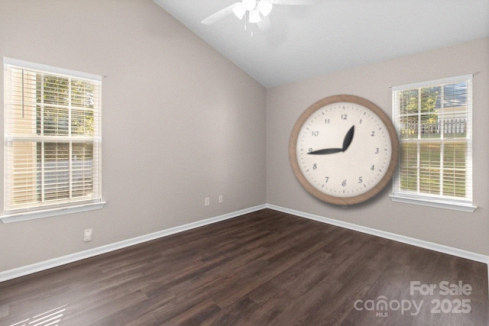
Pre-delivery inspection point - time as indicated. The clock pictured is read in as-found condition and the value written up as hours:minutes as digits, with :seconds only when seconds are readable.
12:44
